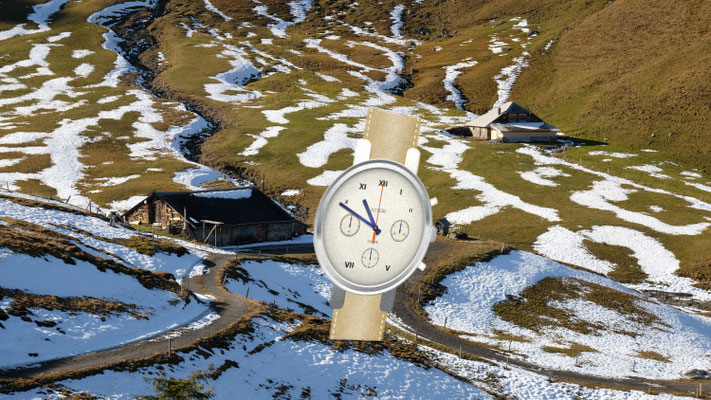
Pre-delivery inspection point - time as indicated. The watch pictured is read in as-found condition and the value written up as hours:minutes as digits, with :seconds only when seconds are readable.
10:49
